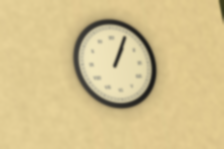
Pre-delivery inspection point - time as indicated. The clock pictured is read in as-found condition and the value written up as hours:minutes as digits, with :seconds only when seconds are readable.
1:05
